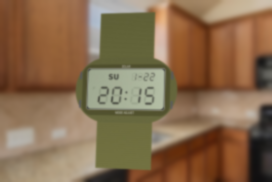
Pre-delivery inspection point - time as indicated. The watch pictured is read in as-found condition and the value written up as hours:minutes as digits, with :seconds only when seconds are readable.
20:15
